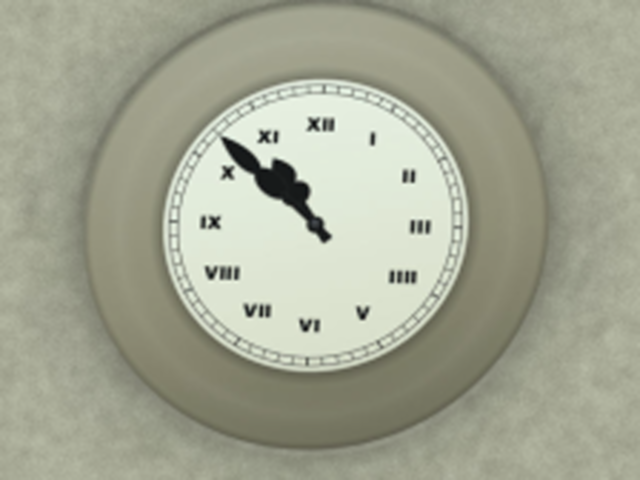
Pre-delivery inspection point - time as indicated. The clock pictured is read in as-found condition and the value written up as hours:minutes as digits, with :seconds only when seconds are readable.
10:52
